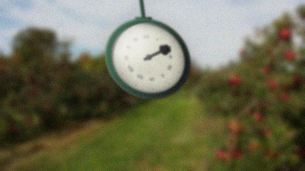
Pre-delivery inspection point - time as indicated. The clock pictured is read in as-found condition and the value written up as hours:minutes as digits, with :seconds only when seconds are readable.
2:11
